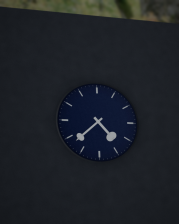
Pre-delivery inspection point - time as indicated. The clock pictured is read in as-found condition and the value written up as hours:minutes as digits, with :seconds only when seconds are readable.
4:38
